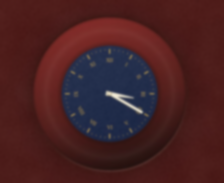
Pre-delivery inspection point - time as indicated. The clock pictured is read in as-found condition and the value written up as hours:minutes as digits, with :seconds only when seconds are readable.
3:20
